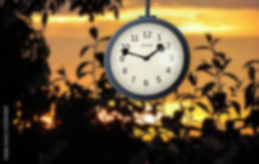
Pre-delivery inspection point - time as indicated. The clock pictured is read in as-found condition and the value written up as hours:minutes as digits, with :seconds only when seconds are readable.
1:48
